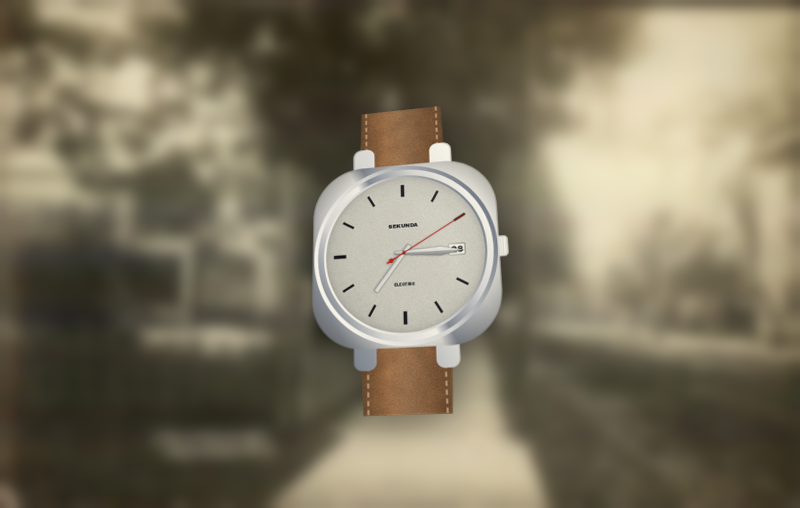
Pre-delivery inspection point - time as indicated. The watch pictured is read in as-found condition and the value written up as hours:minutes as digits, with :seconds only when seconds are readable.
7:15:10
